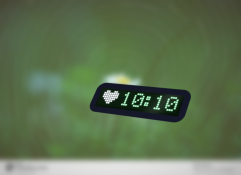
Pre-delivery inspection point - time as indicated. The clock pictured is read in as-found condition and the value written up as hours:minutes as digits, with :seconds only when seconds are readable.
10:10
